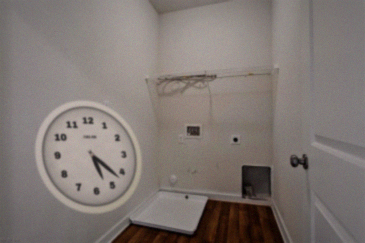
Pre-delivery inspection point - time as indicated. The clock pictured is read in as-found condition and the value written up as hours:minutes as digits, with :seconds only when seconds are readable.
5:22
